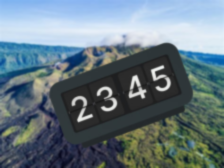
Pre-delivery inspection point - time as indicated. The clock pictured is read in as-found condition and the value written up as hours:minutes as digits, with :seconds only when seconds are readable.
23:45
